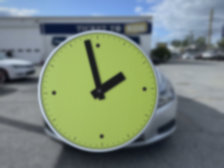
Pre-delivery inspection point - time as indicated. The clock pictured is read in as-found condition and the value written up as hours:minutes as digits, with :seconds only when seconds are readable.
1:58
